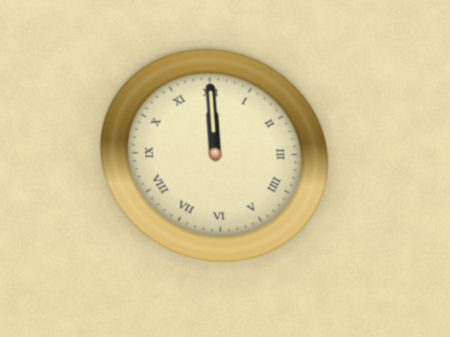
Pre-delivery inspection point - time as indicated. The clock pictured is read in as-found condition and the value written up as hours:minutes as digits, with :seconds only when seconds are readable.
12:00
